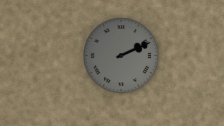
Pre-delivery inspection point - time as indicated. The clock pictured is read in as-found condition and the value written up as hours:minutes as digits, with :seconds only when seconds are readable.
2:11
